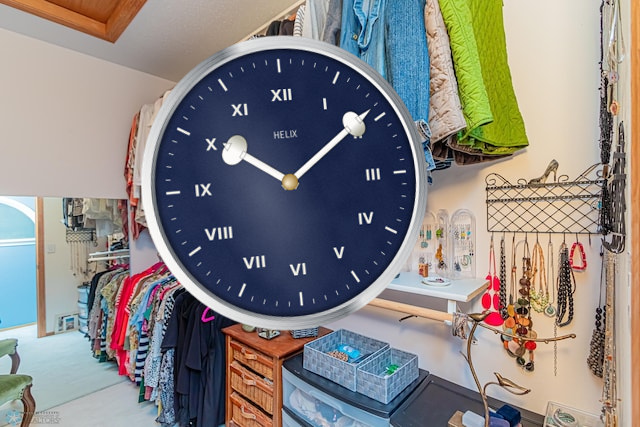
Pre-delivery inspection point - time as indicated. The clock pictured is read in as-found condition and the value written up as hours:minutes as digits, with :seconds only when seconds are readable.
10:09
